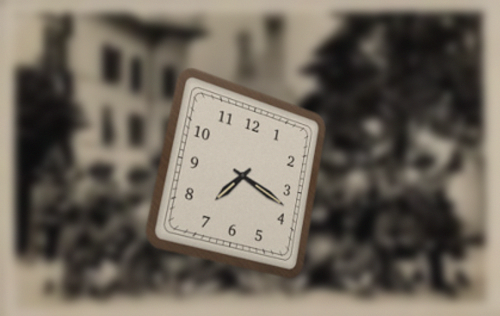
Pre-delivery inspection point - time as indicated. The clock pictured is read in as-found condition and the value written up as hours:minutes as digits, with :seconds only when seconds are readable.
7:18
